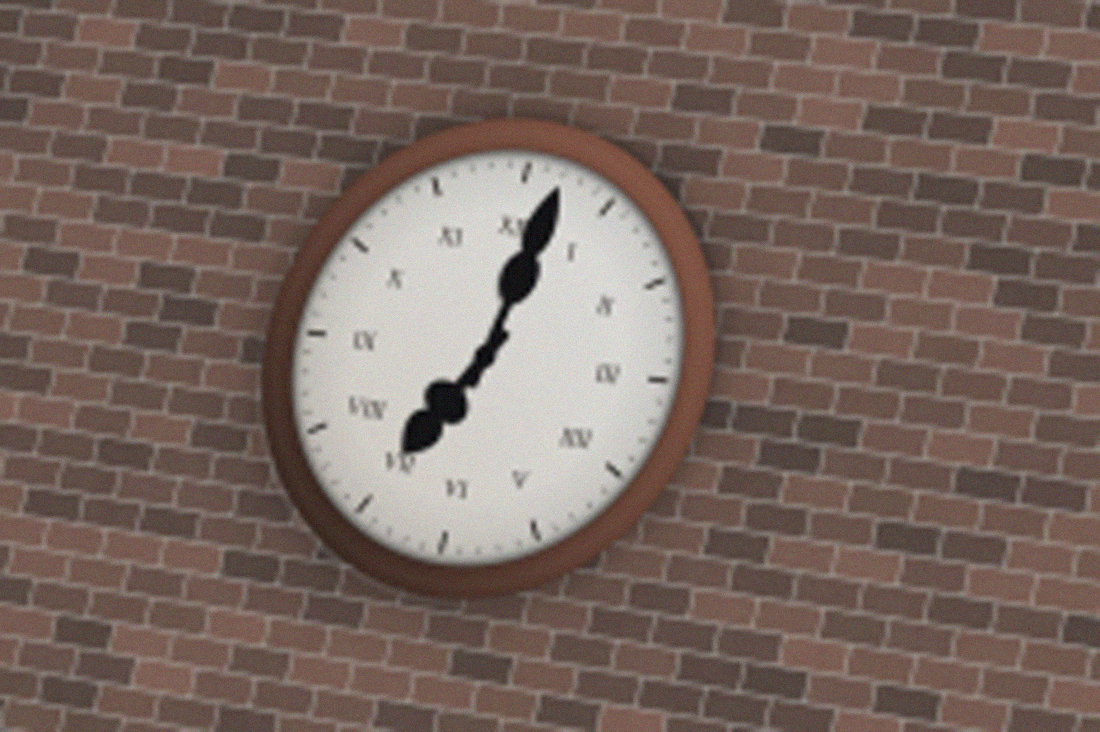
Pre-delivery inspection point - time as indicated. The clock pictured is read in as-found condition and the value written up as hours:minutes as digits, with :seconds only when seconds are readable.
7:02
